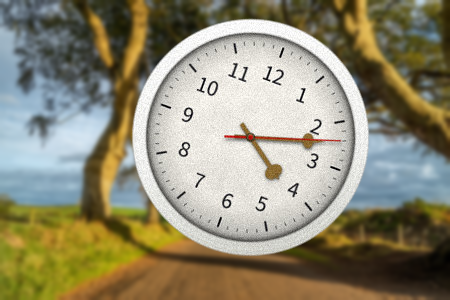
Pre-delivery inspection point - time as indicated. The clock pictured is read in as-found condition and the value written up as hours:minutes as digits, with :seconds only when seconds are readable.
4:12:12
